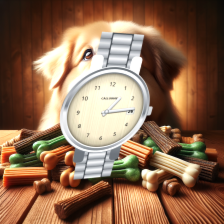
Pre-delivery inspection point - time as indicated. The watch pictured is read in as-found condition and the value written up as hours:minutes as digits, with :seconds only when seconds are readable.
1:14
